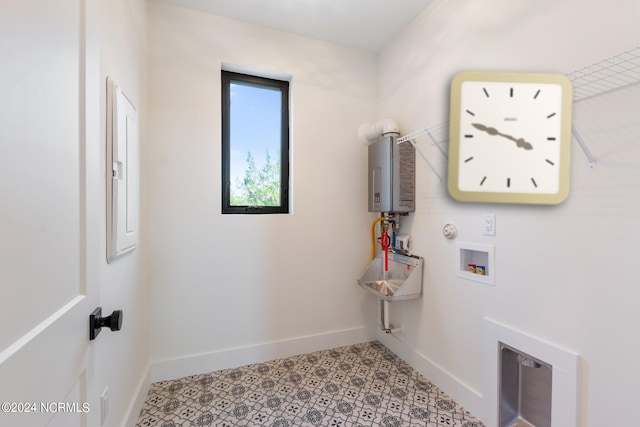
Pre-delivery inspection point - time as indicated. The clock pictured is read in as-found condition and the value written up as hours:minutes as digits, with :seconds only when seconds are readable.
3:48
